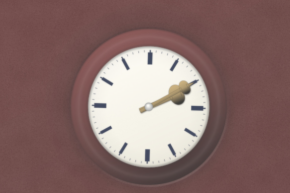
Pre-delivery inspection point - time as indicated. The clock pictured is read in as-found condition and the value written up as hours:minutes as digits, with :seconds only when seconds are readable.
2:10
